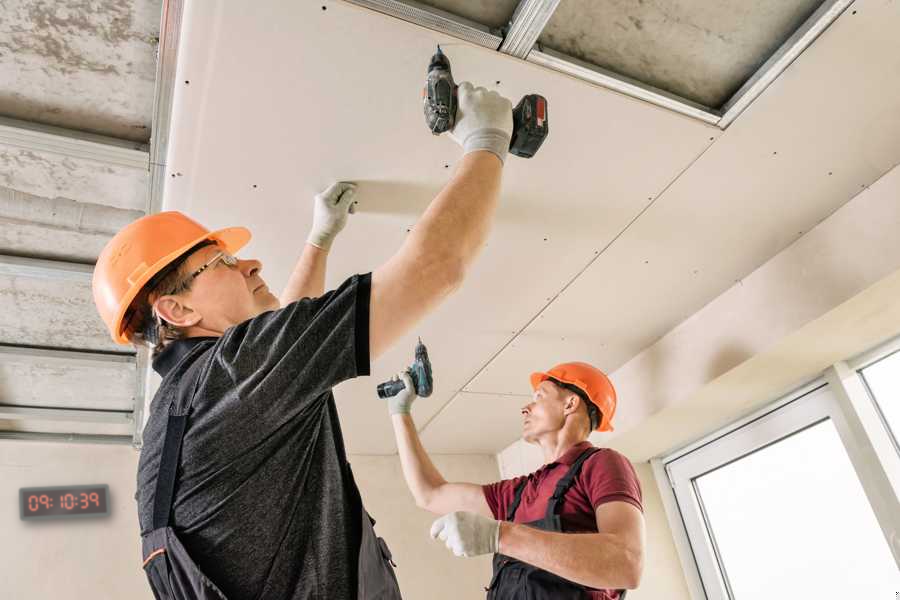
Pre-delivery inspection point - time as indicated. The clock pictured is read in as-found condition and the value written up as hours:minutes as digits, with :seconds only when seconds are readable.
9:10:39
